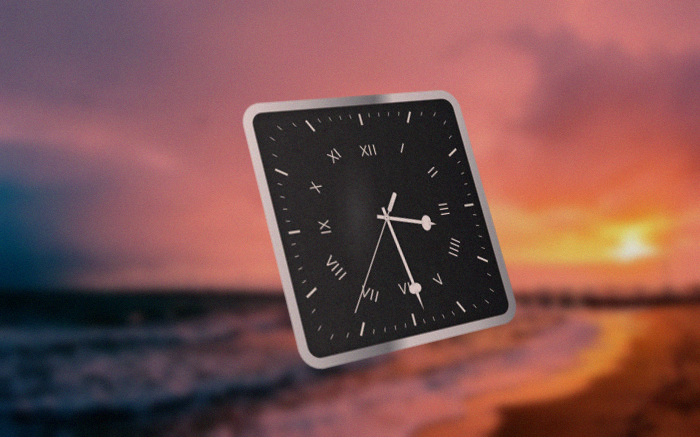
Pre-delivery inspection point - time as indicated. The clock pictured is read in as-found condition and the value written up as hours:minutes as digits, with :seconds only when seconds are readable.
3:28:36
